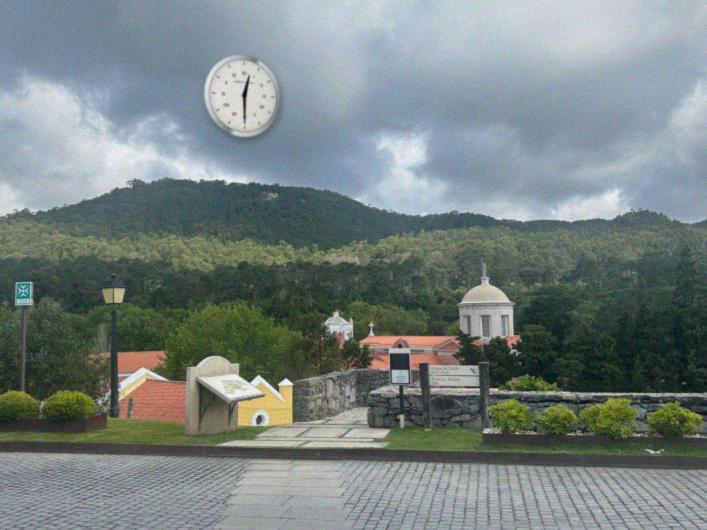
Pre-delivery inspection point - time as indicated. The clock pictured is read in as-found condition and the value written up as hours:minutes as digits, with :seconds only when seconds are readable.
12:30
